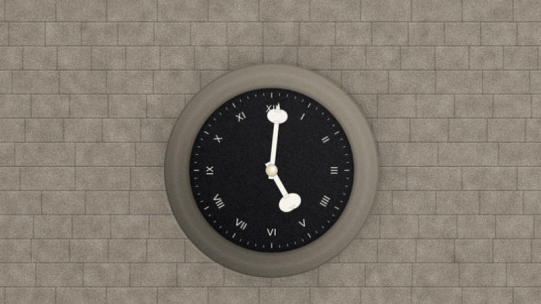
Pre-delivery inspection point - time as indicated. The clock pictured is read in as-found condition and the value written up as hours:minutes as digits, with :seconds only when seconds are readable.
5:01
